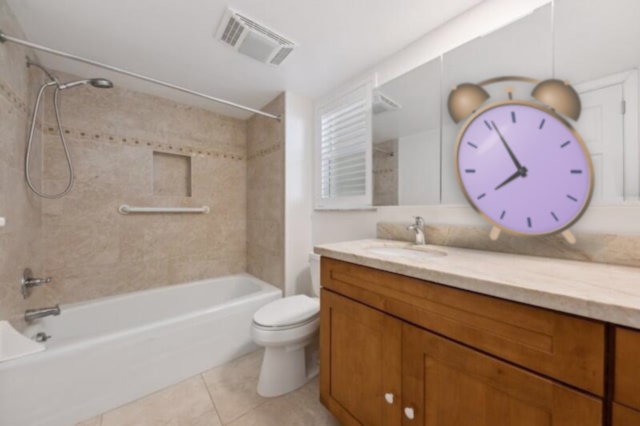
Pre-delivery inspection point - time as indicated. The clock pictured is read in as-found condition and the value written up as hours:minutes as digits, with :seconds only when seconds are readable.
7:56
